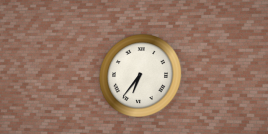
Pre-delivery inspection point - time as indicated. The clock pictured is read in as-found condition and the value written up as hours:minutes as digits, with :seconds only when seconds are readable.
6:36
